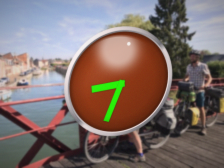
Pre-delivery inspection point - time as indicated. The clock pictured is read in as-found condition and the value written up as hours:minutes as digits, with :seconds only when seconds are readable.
8:32
